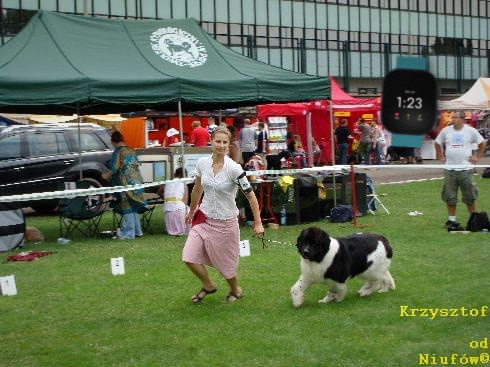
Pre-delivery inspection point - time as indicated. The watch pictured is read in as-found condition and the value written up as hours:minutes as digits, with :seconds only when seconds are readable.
1:23
